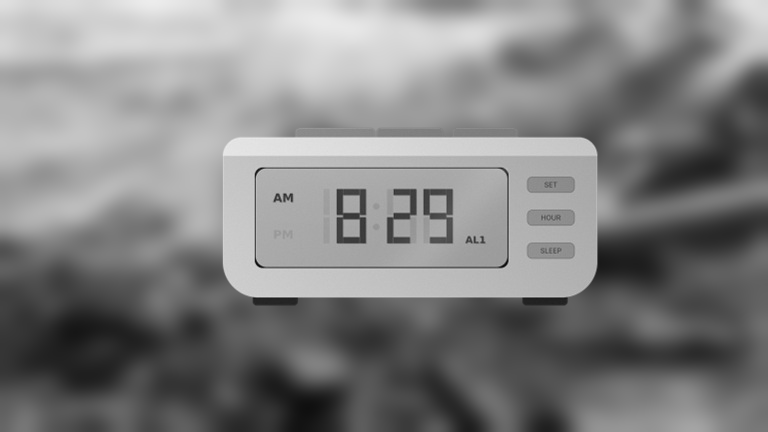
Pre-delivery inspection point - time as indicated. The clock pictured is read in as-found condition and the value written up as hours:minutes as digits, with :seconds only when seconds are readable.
8:29
